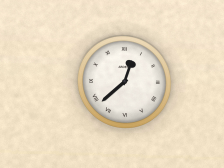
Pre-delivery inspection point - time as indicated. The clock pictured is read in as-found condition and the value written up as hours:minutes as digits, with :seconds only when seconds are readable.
12:38
